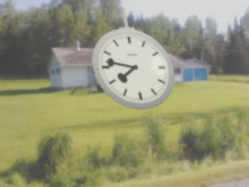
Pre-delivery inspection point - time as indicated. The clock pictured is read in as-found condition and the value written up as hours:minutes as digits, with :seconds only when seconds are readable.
7:47
